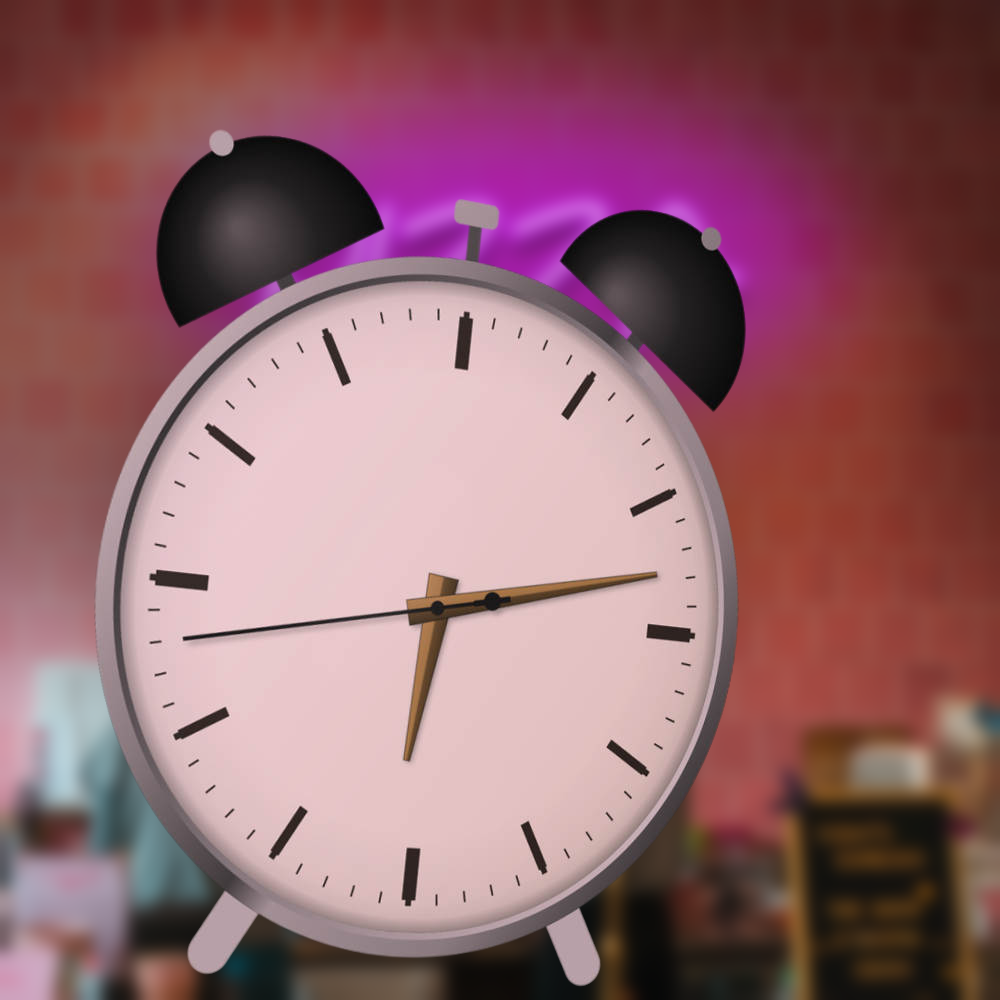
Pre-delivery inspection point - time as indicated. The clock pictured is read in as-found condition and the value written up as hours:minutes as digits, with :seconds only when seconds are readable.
6:12:43
